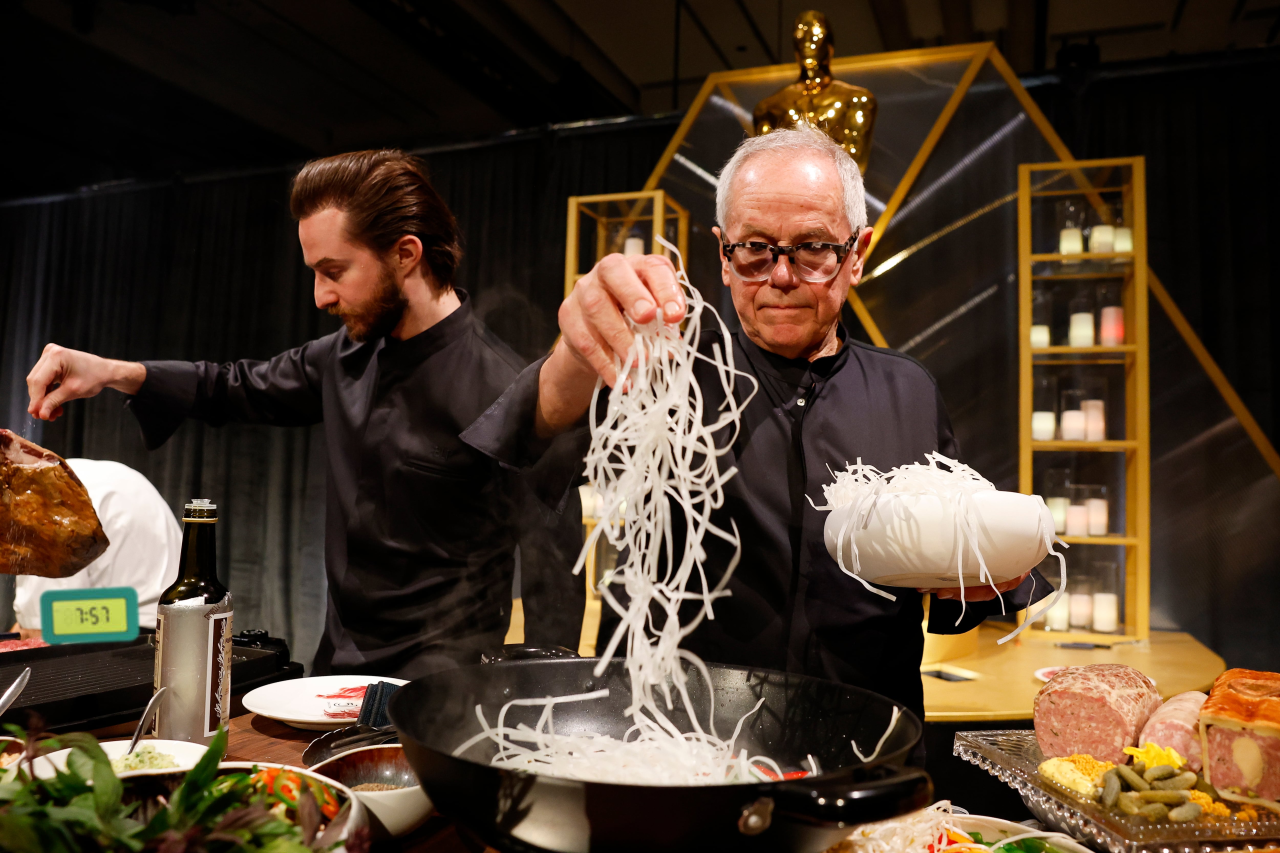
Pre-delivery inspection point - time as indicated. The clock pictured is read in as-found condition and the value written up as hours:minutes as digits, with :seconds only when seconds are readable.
7:57
